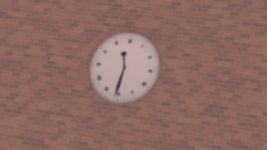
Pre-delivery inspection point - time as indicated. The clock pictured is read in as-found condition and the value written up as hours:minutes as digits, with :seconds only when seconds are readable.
11:31
